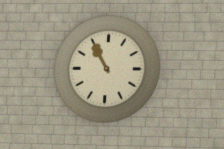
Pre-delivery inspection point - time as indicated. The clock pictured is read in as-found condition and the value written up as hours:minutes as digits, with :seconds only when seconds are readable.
10:55
